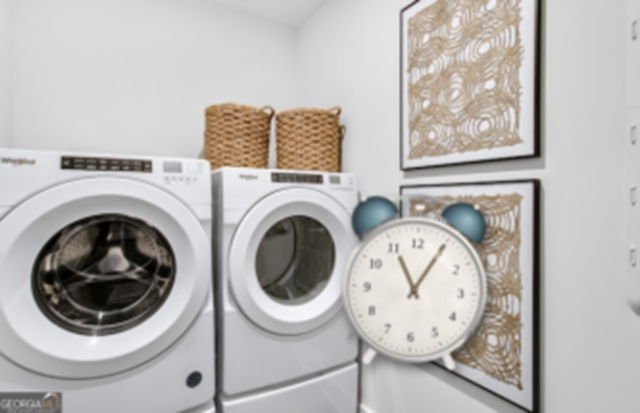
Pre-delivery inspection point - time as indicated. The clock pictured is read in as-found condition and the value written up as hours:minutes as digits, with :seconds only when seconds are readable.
11:05
